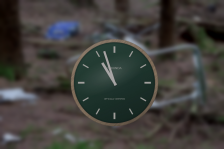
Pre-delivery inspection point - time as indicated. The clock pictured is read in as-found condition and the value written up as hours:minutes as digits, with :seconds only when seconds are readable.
10:57
